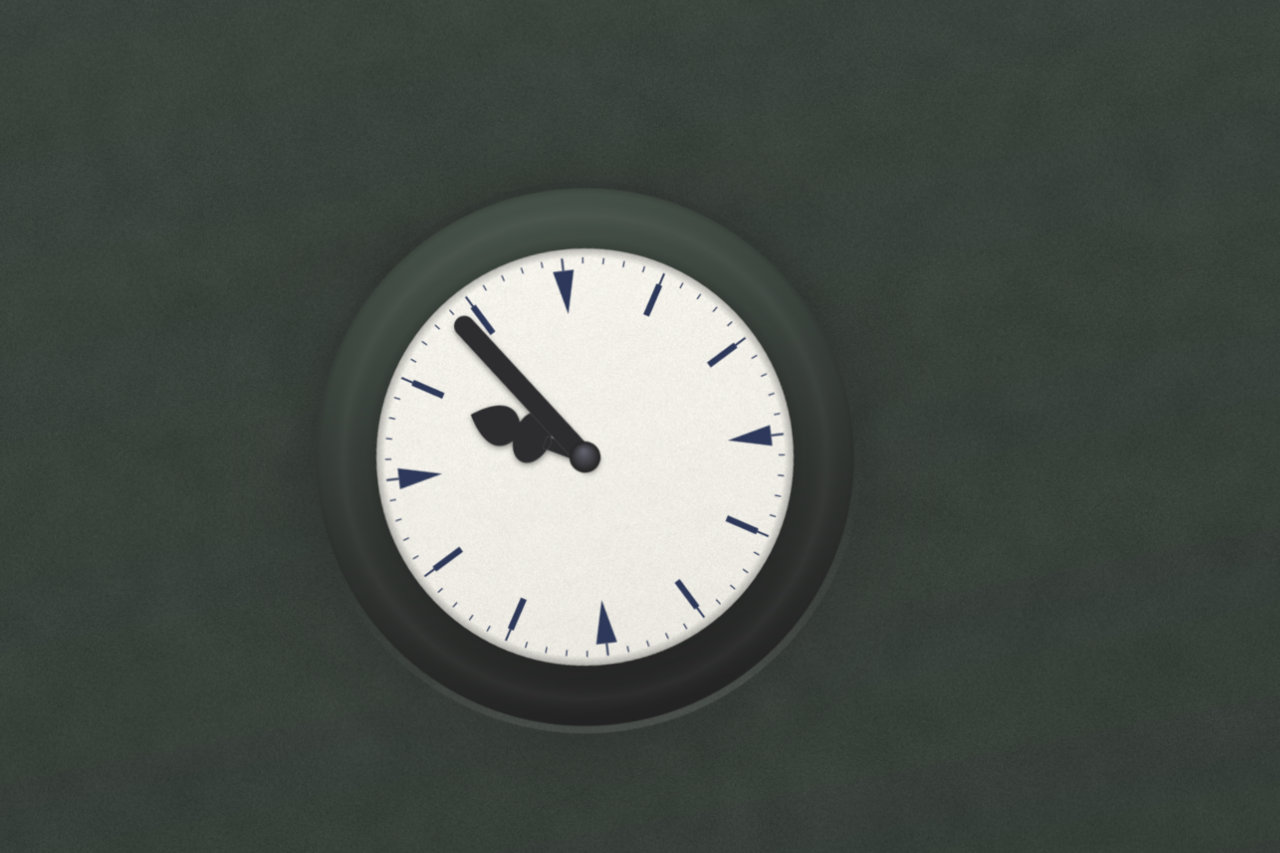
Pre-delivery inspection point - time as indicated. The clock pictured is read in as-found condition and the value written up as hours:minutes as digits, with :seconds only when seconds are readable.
9:54
